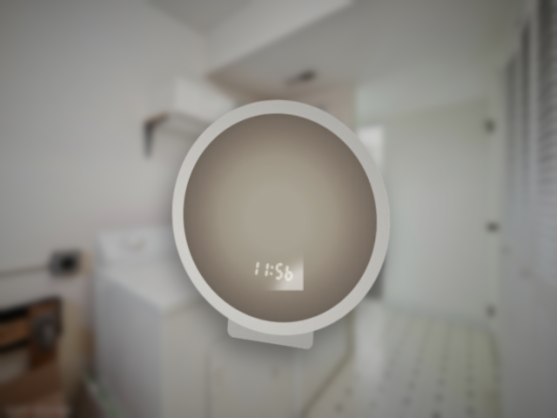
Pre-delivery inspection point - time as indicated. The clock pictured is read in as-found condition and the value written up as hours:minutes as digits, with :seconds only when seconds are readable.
11:56
